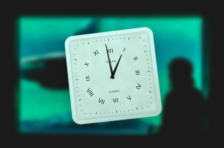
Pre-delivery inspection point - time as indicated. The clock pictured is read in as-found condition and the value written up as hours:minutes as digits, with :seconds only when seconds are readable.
12:59
